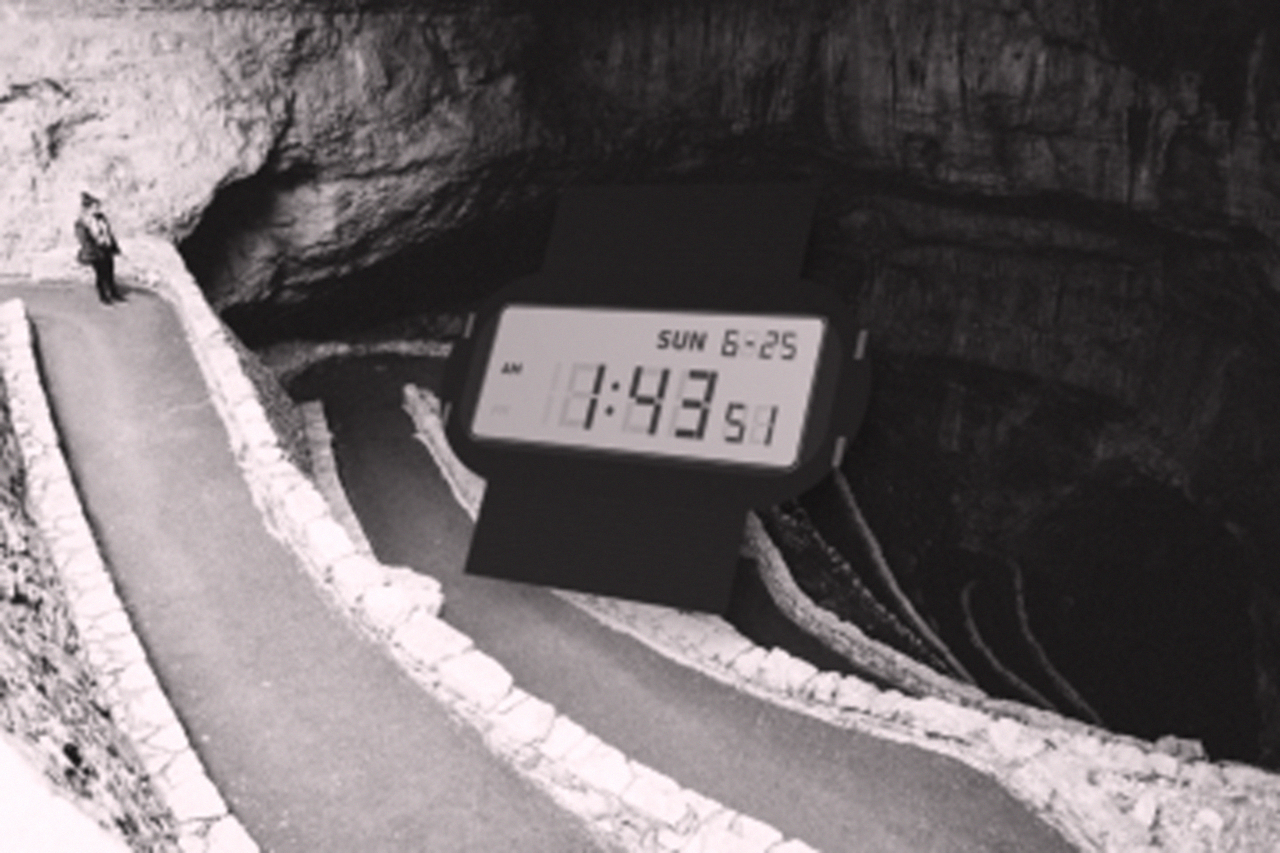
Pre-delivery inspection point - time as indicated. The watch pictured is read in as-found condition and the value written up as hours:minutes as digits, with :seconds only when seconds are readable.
1:43:51
